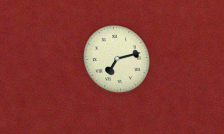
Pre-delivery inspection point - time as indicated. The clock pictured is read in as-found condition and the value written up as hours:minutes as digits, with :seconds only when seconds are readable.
7:13
